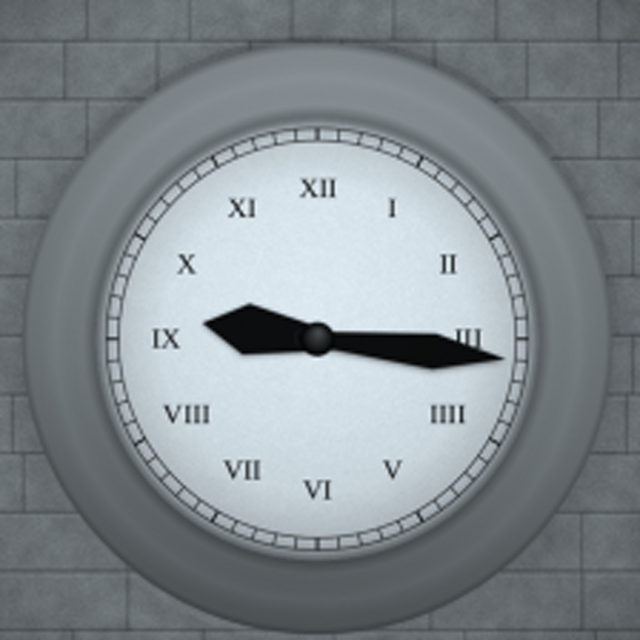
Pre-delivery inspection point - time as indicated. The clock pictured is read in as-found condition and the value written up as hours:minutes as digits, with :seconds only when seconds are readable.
9:16
